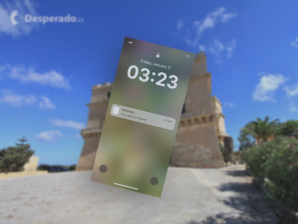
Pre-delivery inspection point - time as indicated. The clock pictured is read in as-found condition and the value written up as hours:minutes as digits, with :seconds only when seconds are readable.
3:23
